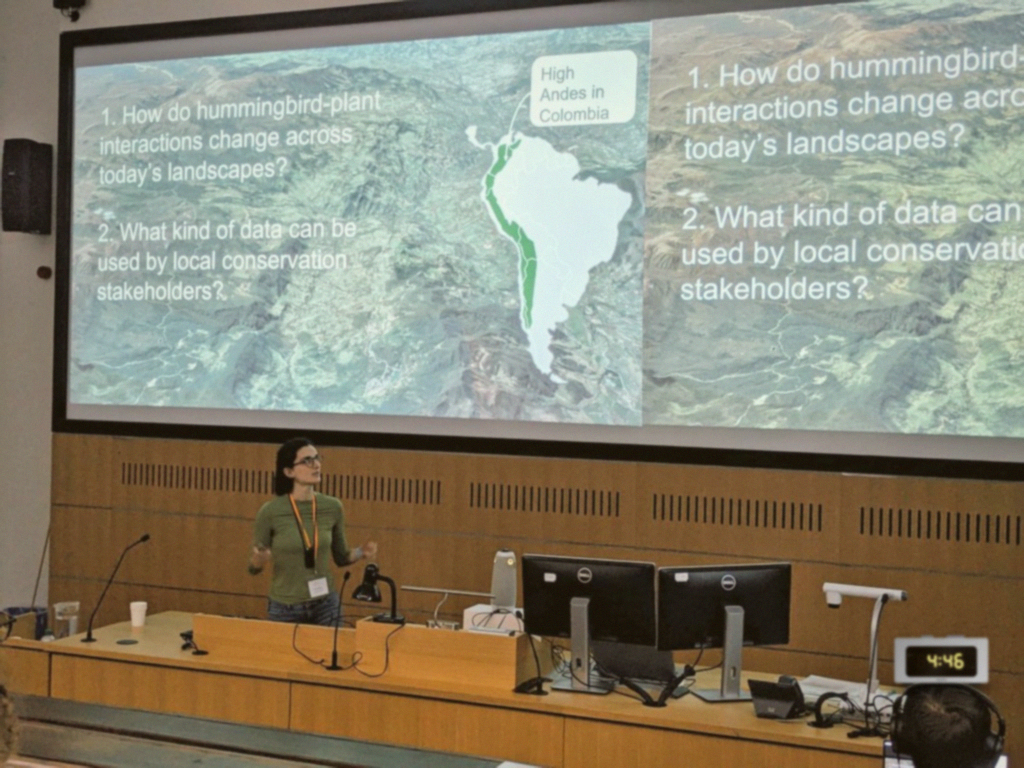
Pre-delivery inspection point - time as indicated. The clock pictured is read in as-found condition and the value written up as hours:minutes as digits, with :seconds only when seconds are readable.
4:46
